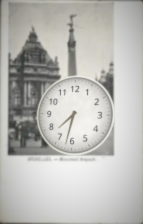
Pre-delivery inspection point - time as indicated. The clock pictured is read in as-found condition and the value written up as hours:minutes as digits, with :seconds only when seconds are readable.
7:32
